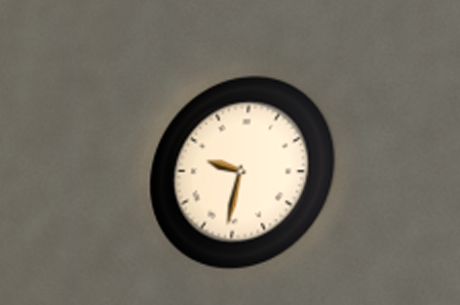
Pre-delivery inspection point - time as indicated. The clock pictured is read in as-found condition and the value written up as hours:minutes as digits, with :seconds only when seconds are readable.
9:31
